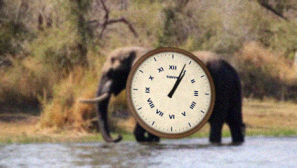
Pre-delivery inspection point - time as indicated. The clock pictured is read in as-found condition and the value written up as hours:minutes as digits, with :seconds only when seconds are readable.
1:04
